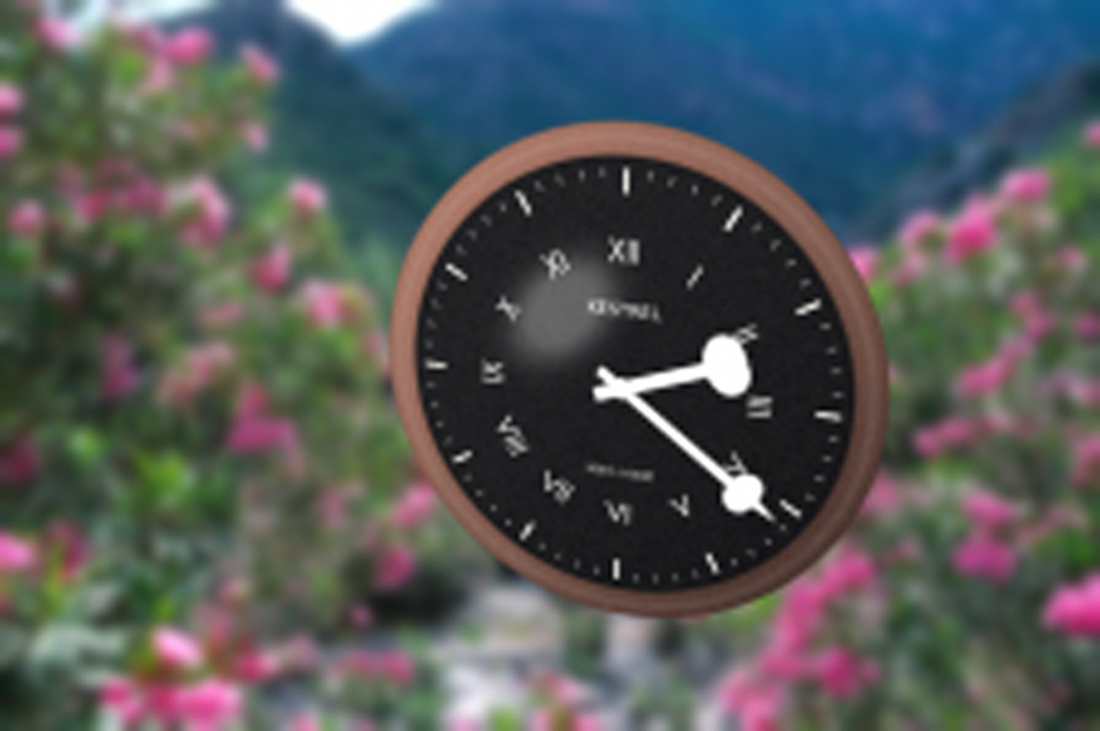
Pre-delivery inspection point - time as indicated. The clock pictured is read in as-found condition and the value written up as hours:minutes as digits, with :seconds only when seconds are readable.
2:21
